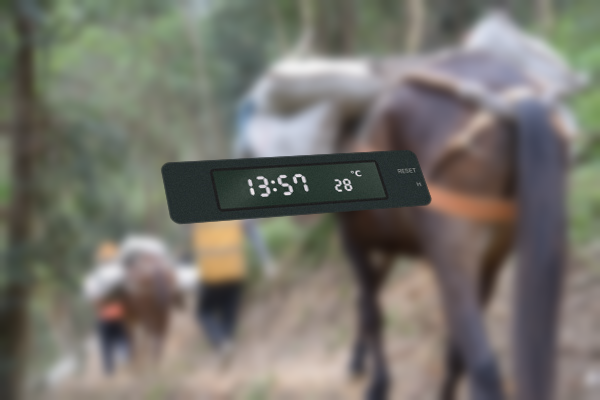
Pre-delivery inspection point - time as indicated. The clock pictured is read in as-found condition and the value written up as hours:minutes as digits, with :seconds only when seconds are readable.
13:57
